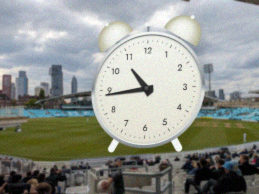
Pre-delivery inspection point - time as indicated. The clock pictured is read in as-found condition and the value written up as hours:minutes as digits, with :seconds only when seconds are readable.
10:44
